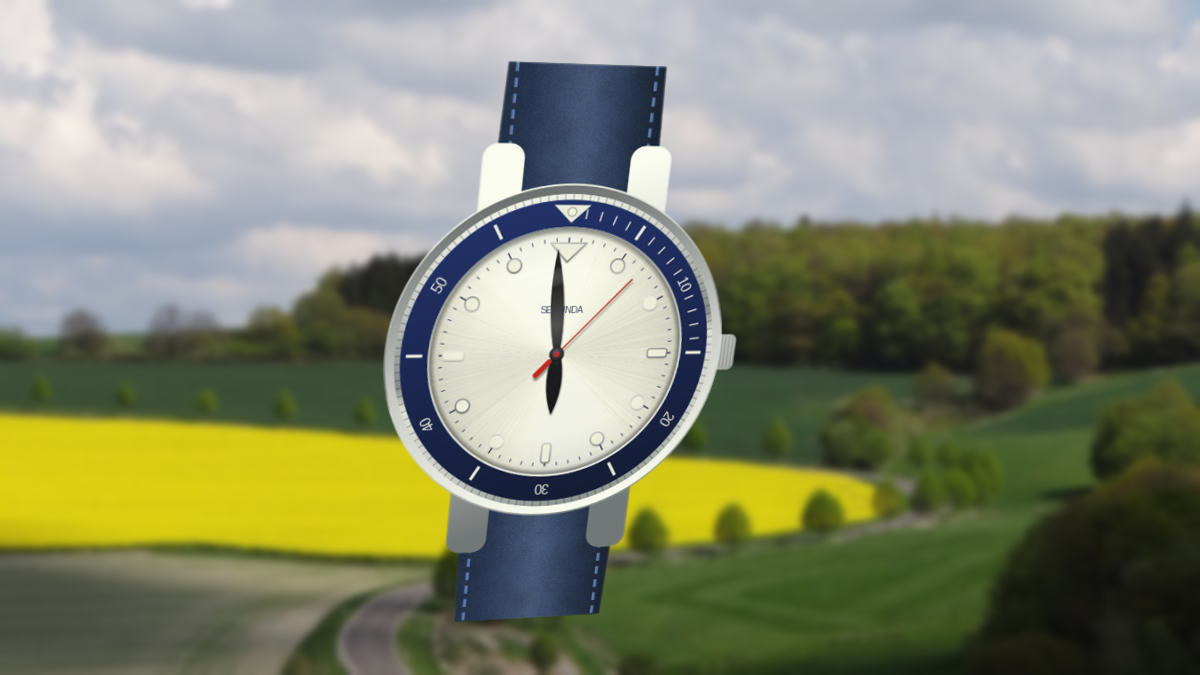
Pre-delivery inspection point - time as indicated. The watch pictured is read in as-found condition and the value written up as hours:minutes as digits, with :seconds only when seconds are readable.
5:59:07
